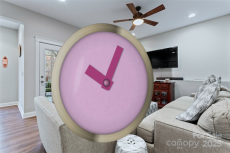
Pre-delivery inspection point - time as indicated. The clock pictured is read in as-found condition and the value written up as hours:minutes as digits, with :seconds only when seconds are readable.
10:04
